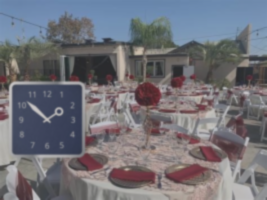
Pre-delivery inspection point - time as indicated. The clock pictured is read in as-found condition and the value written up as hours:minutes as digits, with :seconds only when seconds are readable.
1:52
